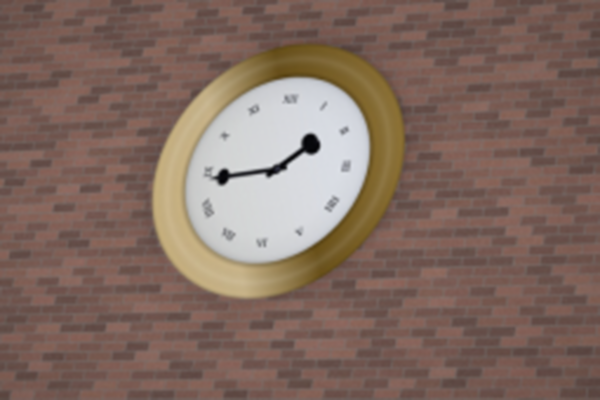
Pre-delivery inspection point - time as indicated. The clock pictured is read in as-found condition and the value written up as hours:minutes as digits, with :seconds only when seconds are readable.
1:44
